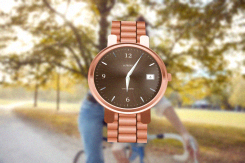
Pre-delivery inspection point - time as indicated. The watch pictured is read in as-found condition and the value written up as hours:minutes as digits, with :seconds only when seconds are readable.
6:05
